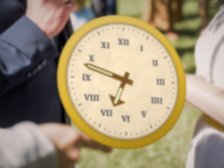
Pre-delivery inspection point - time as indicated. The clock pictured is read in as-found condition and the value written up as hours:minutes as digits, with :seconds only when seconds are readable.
6:48
